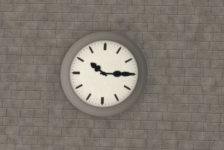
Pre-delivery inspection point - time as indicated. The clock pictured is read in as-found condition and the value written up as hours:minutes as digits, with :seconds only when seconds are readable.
10:15
